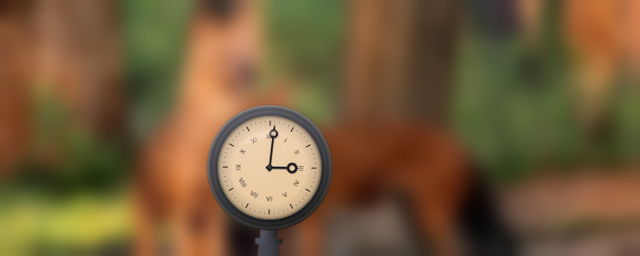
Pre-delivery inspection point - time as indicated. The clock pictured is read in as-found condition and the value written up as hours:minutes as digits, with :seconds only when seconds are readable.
3:01
